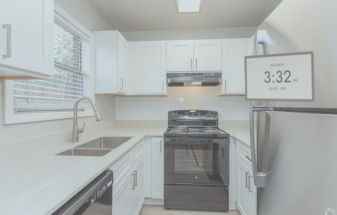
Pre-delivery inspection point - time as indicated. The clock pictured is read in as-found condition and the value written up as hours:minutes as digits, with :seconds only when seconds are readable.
3:32
